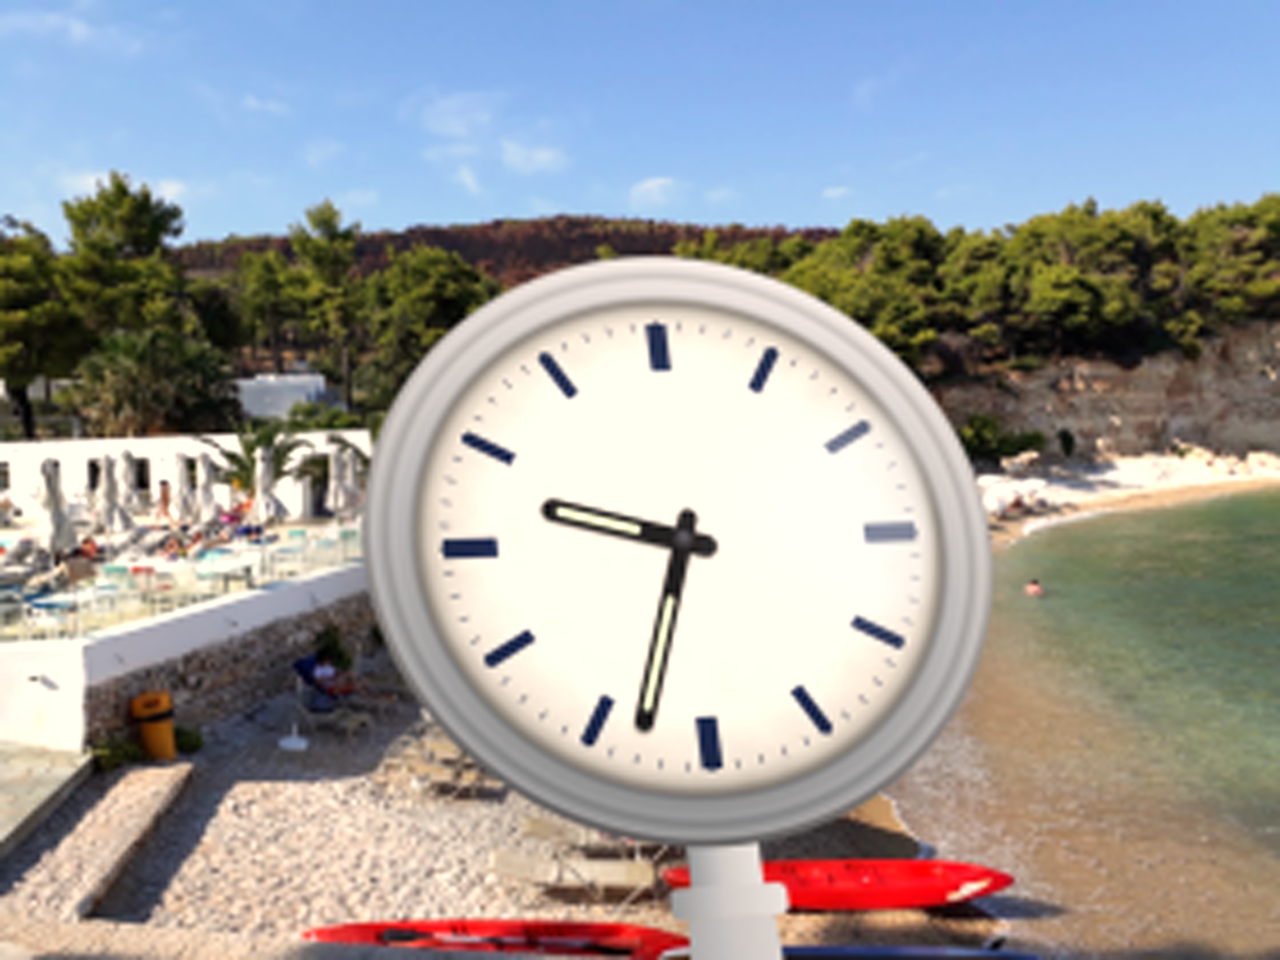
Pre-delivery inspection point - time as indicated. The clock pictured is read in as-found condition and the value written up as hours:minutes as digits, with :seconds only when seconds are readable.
9:33
